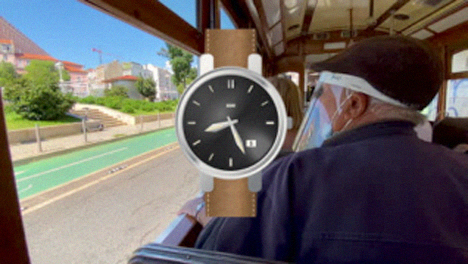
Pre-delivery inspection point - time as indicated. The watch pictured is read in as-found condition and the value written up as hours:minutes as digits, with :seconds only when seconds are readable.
8:26
